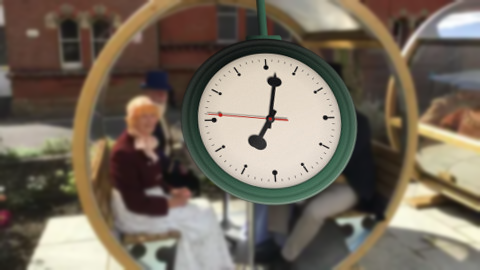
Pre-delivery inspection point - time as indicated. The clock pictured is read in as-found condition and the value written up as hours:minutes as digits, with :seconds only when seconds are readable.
7:01:46
